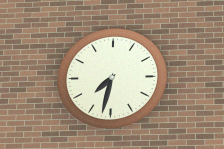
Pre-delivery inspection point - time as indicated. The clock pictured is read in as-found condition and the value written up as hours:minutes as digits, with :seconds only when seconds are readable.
7:32
